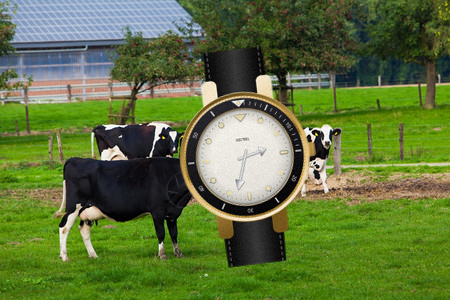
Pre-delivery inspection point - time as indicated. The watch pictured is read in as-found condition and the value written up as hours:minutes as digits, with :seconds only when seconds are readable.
2:33
